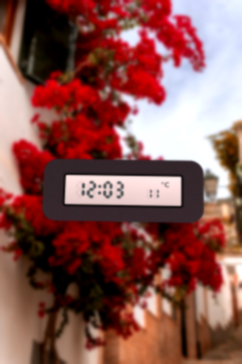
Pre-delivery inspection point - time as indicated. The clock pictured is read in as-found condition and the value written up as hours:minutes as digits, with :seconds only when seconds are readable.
12:03
